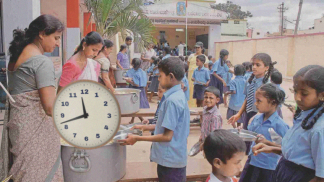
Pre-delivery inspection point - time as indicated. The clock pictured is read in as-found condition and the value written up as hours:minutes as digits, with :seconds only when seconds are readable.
11:42
